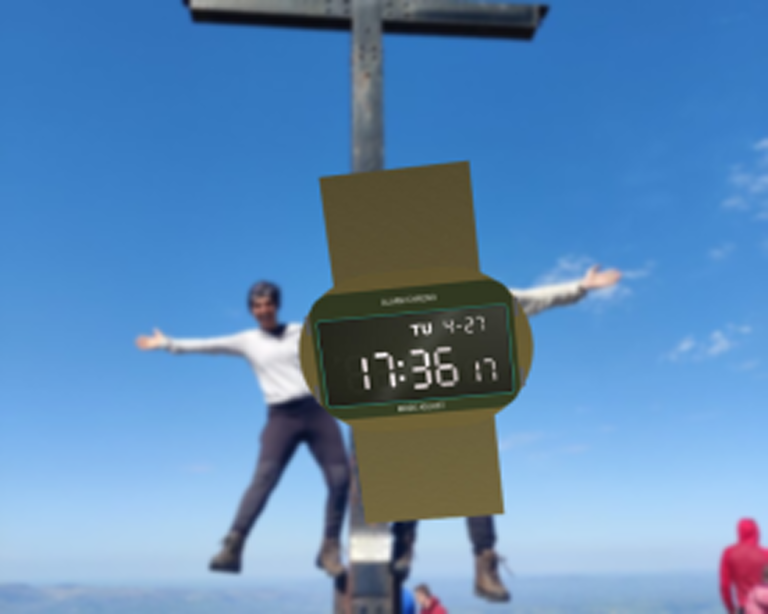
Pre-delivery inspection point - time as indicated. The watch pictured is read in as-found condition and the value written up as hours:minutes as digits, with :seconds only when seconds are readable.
17:36:17
